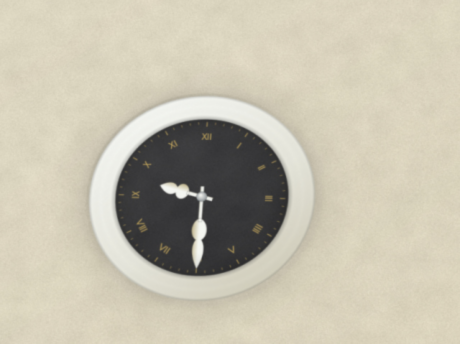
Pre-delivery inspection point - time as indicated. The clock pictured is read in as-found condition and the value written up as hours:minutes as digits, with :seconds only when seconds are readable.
9:30
